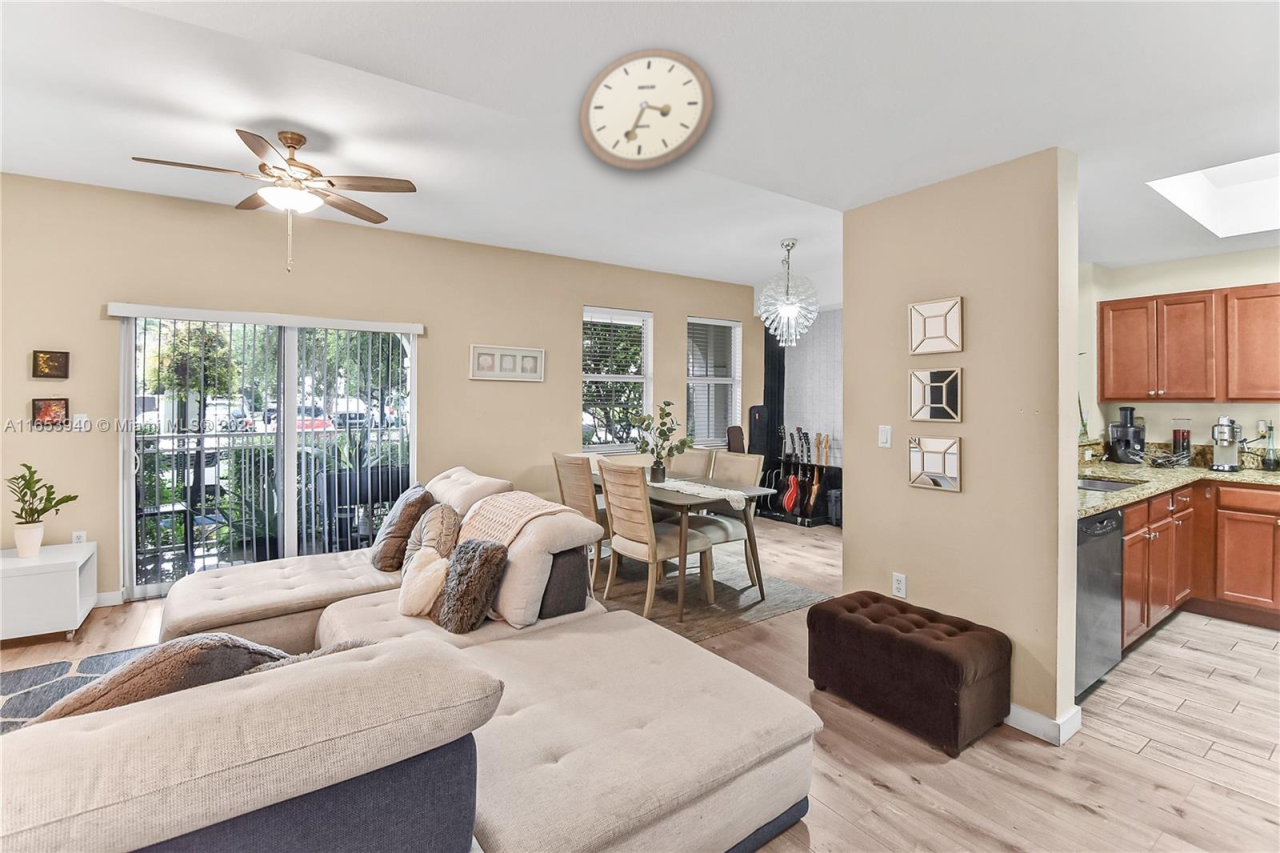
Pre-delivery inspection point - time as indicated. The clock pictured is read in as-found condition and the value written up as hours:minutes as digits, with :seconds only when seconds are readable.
3:33
